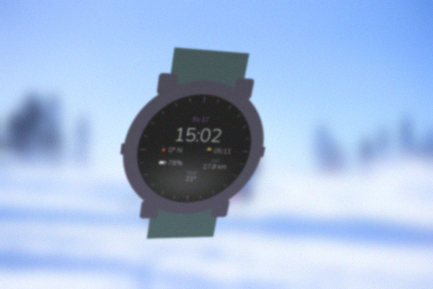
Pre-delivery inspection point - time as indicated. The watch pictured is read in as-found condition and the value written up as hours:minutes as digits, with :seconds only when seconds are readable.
15:02
